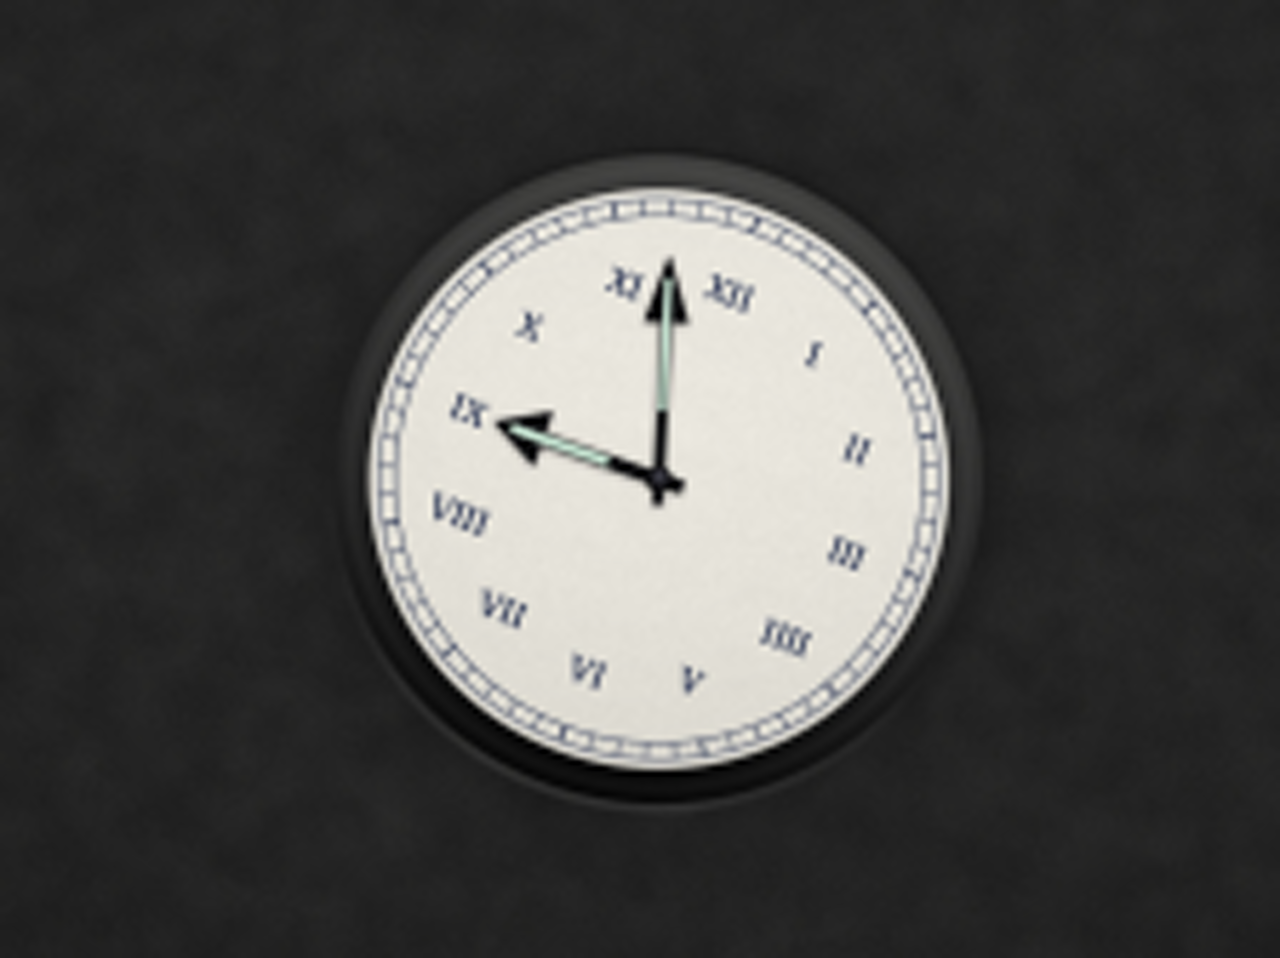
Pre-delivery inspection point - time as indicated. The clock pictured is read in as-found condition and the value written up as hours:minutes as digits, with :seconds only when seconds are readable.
8:57
